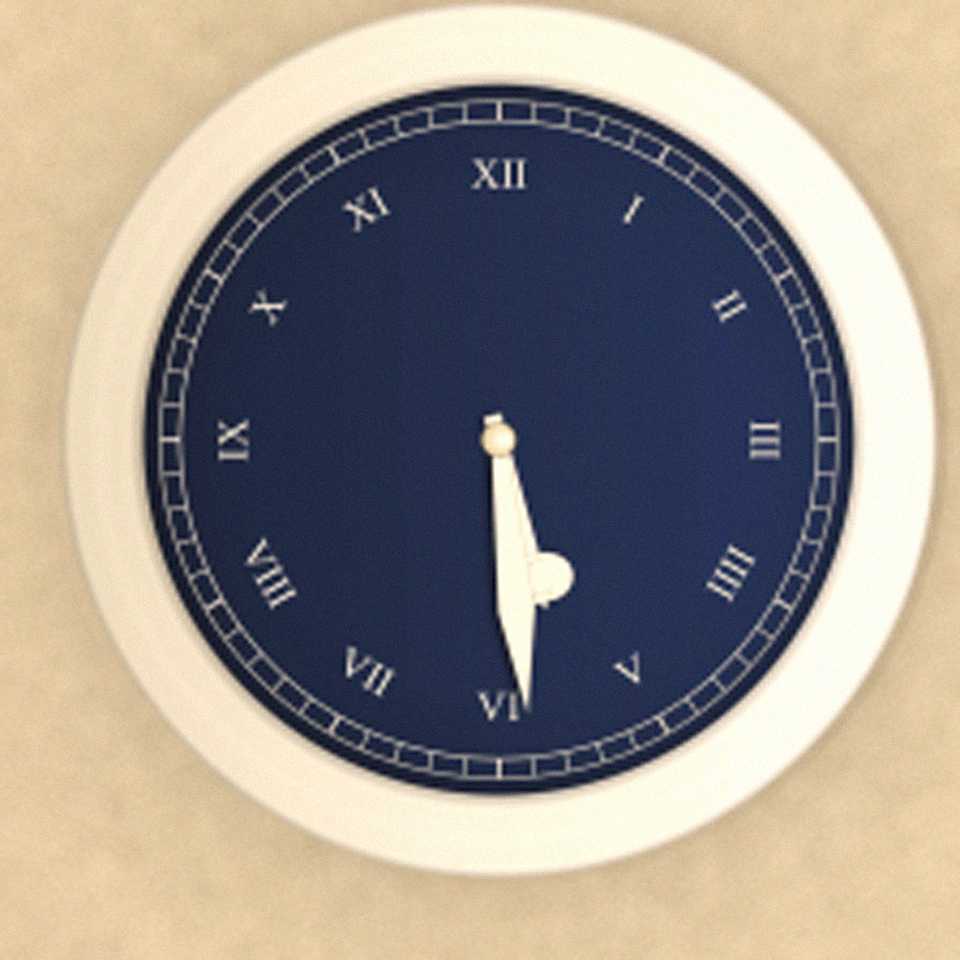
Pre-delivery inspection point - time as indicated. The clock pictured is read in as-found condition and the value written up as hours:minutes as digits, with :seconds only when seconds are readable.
5:29
